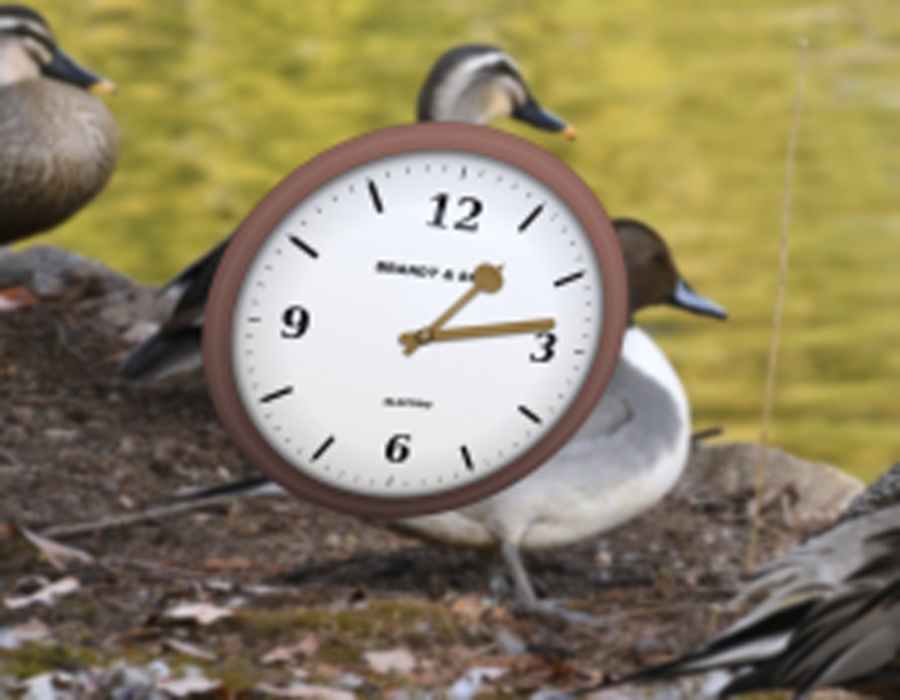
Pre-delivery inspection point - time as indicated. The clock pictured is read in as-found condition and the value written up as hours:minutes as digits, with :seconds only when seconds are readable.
1:13
